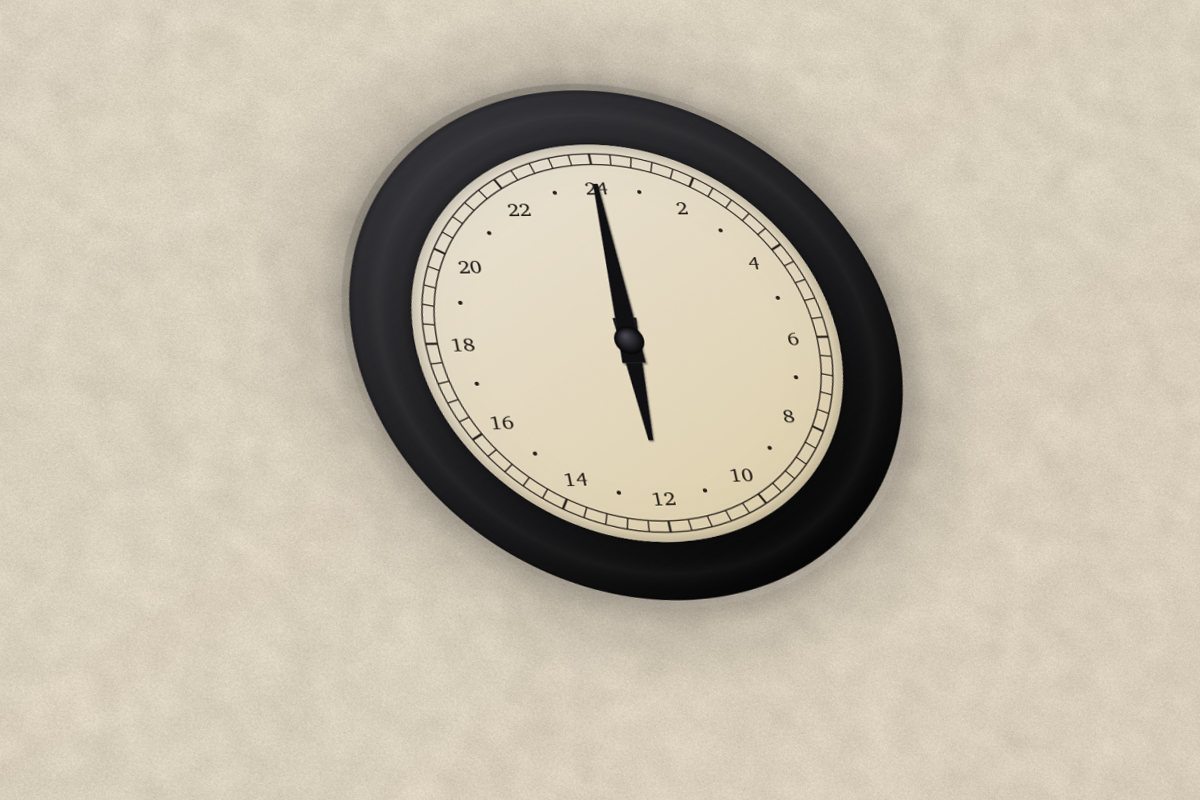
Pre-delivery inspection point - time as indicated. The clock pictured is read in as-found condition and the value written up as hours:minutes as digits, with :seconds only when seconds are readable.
12:00
